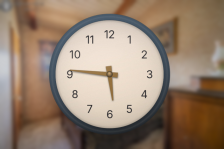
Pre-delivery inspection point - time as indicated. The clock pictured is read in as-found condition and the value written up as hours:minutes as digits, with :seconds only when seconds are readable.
5:46
